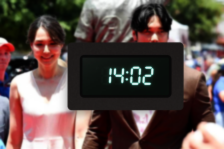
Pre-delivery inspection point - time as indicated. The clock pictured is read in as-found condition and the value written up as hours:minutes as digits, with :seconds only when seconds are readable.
14:02
